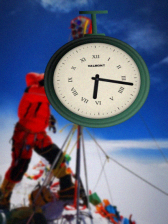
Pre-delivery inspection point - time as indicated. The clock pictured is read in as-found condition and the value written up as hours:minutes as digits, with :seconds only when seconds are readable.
6:17
